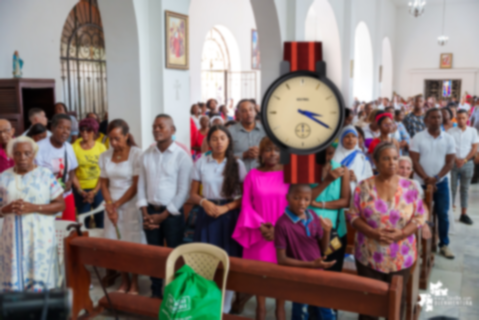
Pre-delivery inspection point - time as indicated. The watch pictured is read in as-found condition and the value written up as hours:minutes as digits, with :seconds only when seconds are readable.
3:20
